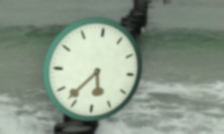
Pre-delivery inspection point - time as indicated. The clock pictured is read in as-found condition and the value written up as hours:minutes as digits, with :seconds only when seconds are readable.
5:37
